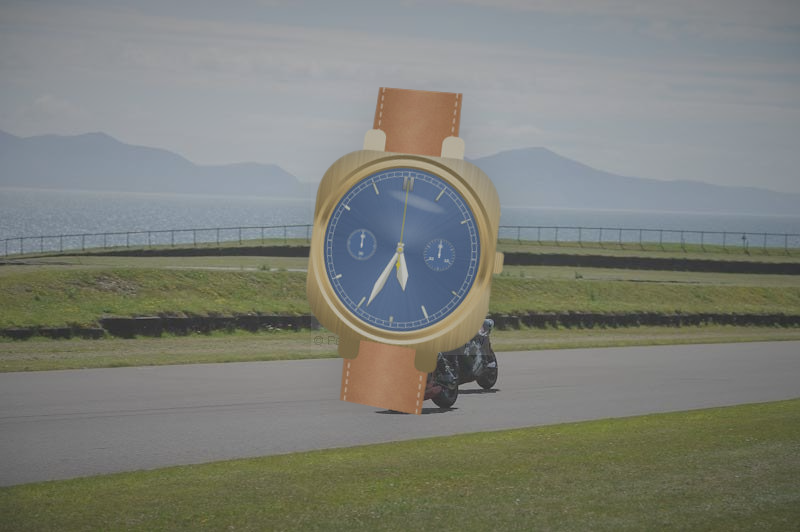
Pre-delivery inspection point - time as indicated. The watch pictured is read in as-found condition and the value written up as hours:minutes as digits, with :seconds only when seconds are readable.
5:34
